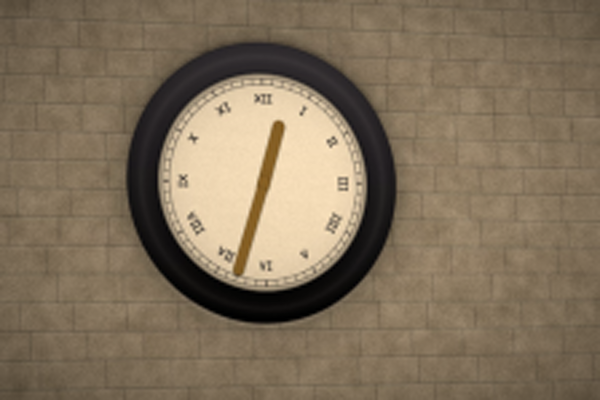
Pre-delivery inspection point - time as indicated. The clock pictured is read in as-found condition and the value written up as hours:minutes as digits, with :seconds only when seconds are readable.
12:33
